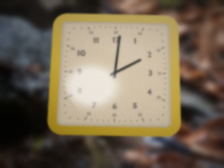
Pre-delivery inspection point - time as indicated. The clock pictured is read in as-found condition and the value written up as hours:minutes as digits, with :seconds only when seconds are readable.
2:01
